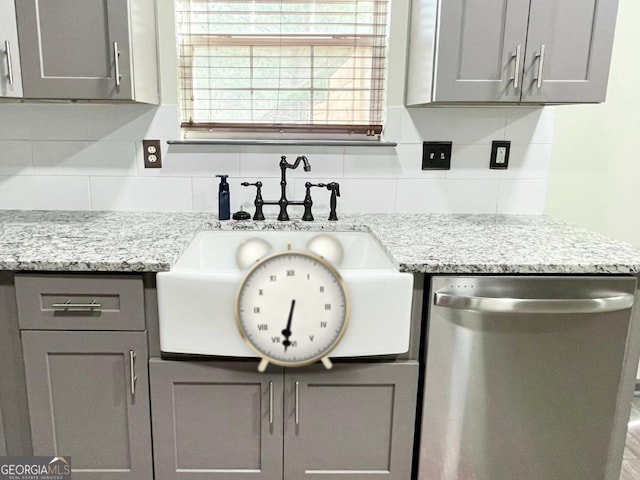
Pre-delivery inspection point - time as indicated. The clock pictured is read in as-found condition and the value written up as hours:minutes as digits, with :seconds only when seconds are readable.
6:32
